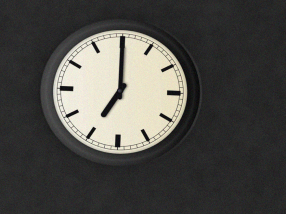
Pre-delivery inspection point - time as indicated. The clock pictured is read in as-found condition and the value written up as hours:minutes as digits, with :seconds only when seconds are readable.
7:00
